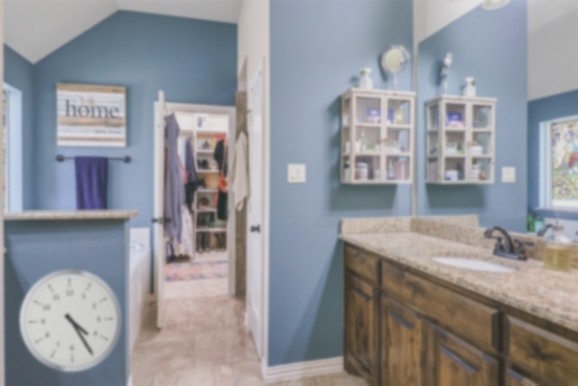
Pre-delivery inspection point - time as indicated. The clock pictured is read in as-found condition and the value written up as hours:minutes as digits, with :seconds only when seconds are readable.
4:25
